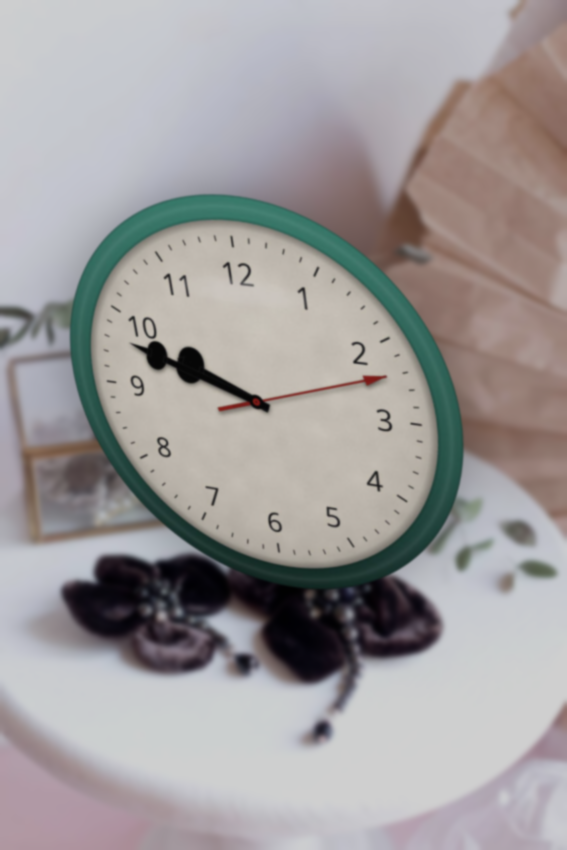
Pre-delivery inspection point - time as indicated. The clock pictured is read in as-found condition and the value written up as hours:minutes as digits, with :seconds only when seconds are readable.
9:48:12
